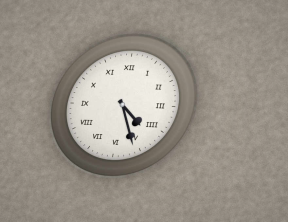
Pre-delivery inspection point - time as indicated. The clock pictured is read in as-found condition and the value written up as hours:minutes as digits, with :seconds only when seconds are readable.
4:26
